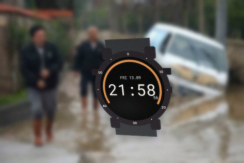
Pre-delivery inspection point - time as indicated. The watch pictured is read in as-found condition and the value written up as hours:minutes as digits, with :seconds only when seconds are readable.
21:58
